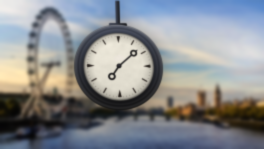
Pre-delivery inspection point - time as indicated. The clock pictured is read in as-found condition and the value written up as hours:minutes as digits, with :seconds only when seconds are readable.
7:08
